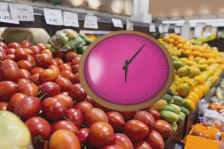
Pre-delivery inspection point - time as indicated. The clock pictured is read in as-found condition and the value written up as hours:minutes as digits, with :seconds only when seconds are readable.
6:06
